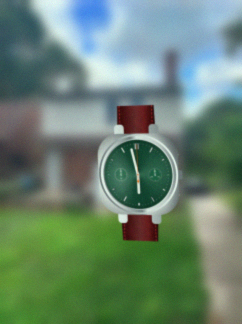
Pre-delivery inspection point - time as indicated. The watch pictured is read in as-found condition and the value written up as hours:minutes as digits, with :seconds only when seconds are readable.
5:58
